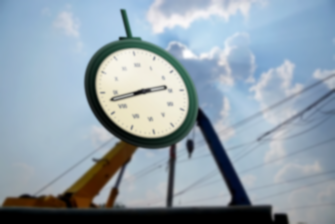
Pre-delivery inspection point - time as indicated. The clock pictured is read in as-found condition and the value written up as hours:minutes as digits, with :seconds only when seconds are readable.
2:43
